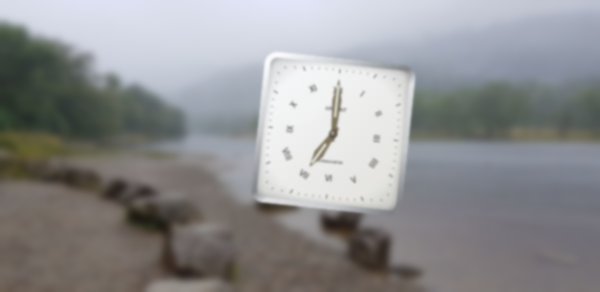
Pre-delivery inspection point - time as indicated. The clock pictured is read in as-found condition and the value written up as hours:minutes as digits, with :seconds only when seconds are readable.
7:00
